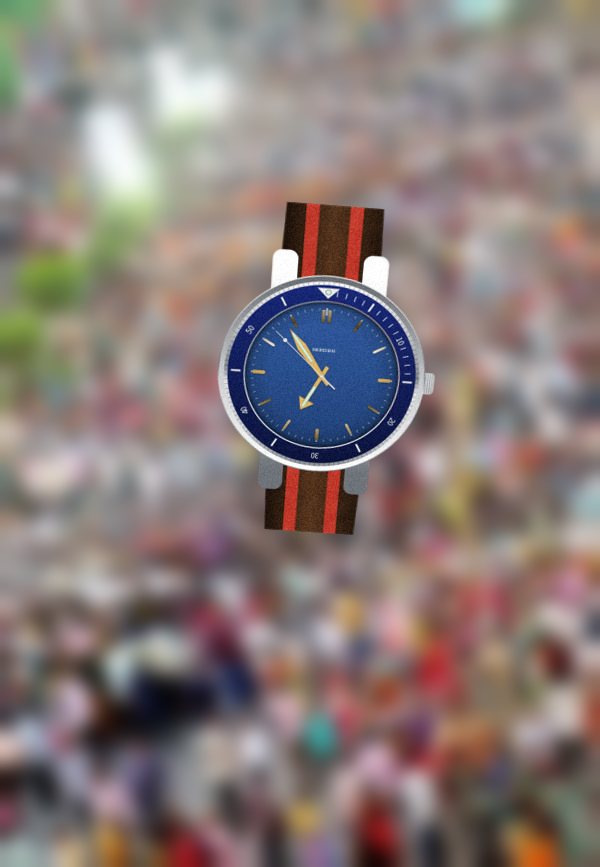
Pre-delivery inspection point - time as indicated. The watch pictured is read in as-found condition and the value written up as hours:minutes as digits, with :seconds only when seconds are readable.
6:53:52
